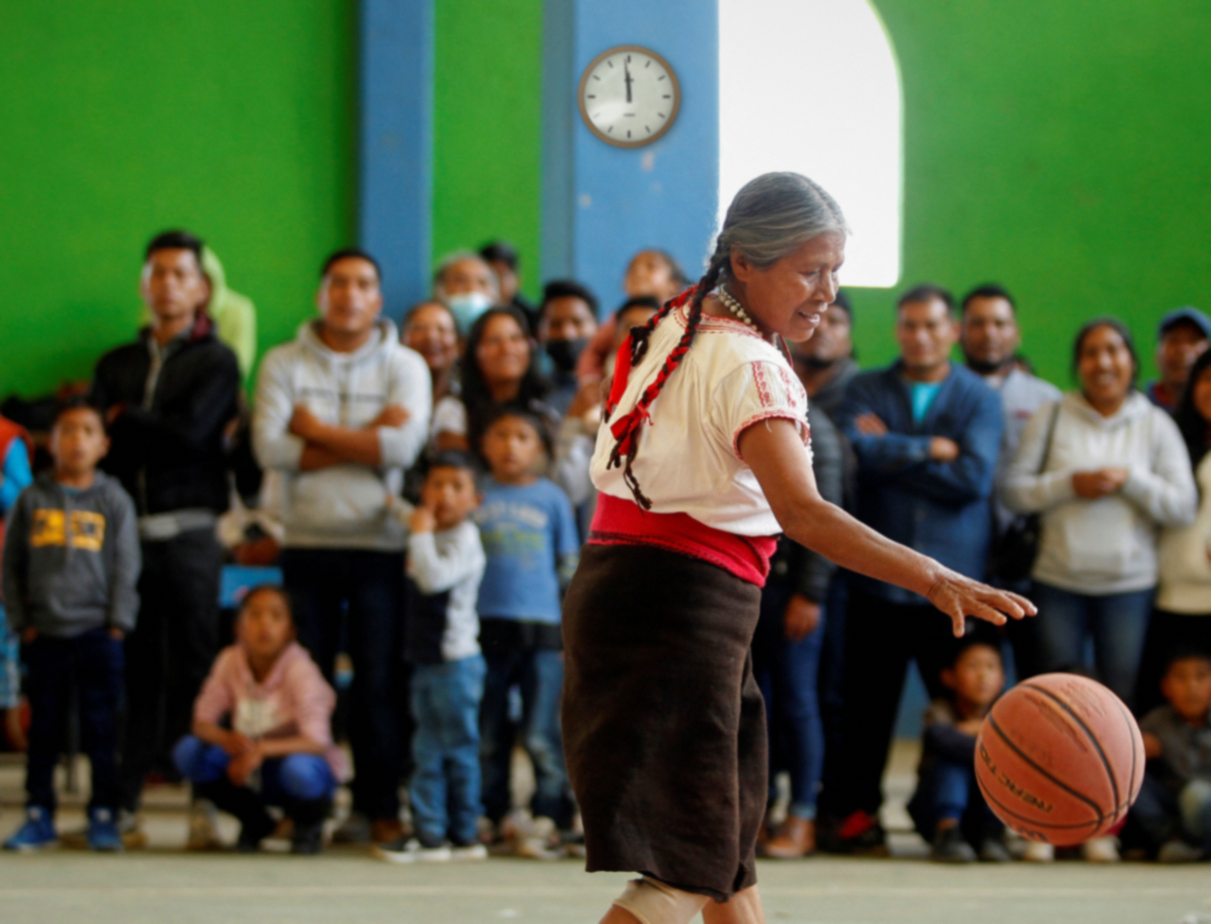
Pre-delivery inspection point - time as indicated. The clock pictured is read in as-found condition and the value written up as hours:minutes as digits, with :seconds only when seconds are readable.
11:59
